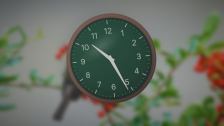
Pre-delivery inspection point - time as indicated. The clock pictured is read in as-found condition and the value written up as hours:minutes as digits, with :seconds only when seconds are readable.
10:26
